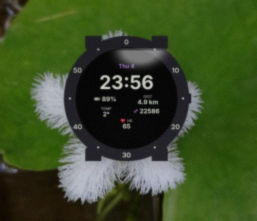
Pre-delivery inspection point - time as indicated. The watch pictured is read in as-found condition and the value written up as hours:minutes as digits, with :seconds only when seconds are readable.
23:56
